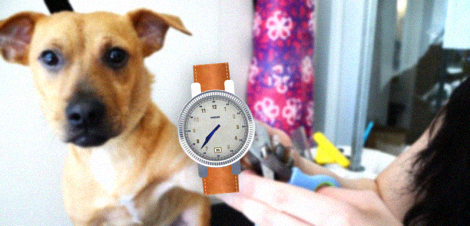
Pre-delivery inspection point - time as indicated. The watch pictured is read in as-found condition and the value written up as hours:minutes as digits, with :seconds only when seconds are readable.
7:37
